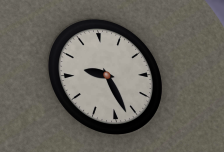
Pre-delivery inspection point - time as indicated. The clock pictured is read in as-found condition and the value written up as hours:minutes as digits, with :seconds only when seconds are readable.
9:27
